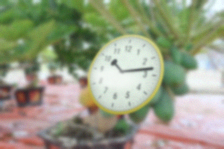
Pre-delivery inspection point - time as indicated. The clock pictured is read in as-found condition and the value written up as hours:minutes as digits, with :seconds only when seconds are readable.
10:13
